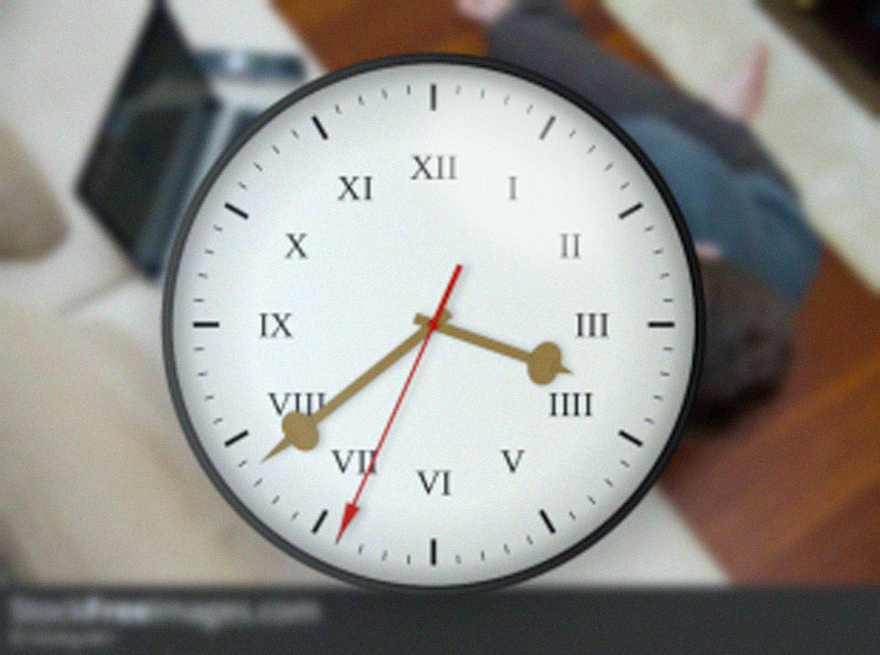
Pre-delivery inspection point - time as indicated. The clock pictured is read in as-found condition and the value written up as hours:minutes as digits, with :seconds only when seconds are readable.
3:38:34
